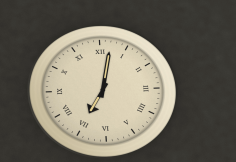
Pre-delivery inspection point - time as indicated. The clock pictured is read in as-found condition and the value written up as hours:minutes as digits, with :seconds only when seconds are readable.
7:02
